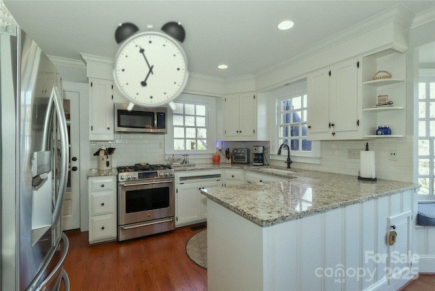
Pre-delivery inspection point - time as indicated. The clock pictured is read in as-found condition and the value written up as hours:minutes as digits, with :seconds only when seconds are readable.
6:56
